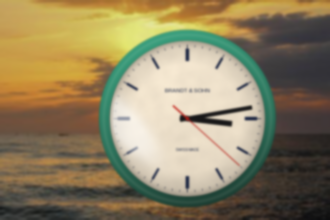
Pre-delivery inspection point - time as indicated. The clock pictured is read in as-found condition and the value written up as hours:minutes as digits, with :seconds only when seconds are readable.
3:13:22
